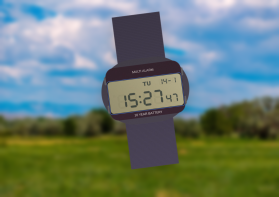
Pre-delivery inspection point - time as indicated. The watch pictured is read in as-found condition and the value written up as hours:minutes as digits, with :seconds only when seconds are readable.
15:27:47
